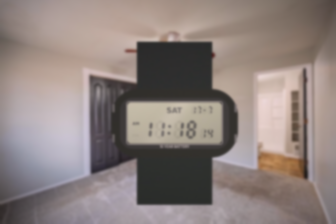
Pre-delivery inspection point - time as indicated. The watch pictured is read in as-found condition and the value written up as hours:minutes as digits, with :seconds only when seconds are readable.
11:18
